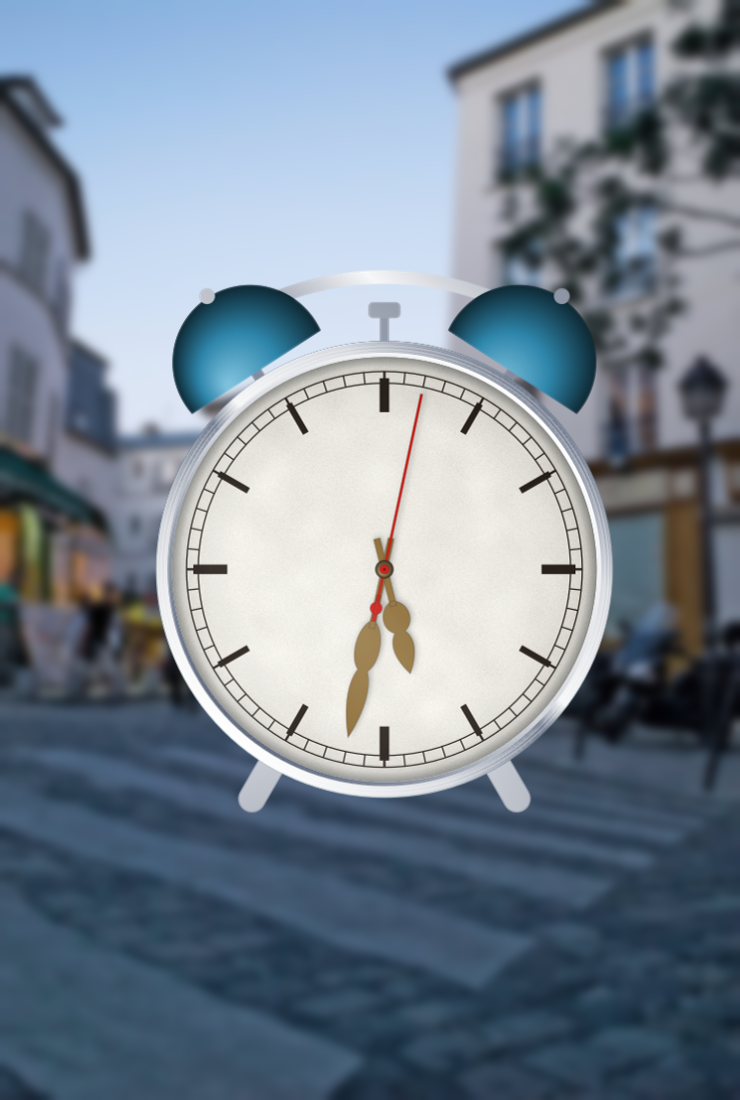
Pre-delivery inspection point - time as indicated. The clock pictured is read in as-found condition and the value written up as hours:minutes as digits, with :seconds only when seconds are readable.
5:32:02
